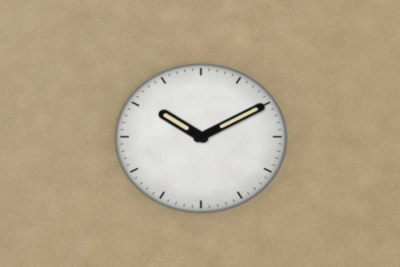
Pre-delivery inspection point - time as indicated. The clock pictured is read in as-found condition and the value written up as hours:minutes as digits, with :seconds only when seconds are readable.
10:10
